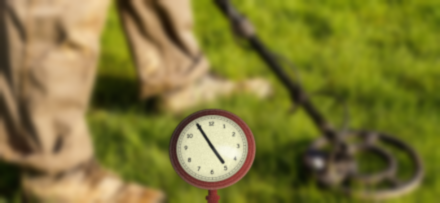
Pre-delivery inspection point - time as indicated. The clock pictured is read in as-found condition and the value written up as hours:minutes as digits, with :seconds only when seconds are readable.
4:55
